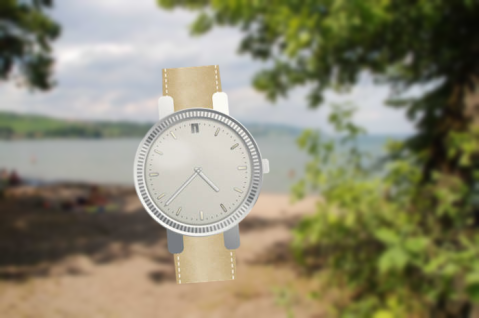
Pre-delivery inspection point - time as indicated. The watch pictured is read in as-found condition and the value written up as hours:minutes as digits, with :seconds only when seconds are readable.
4:38
